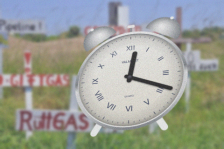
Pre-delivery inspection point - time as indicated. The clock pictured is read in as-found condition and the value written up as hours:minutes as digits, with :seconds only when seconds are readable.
12:19
